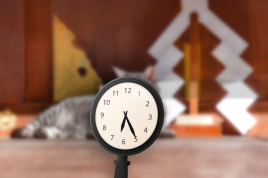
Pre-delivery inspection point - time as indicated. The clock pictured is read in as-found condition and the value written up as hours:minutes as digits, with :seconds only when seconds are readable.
6:25
